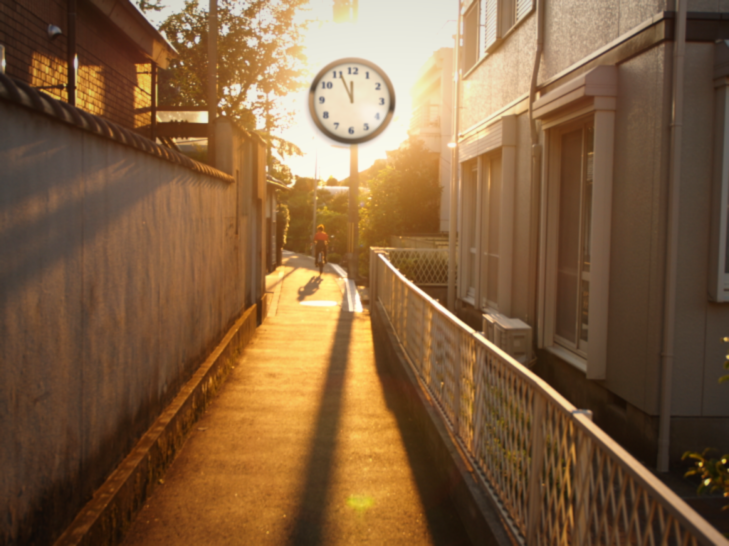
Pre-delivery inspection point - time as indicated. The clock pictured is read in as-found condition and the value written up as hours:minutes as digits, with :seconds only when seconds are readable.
11:56
